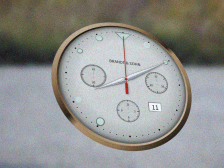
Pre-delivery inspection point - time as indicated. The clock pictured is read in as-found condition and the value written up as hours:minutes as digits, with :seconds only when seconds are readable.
8:10
